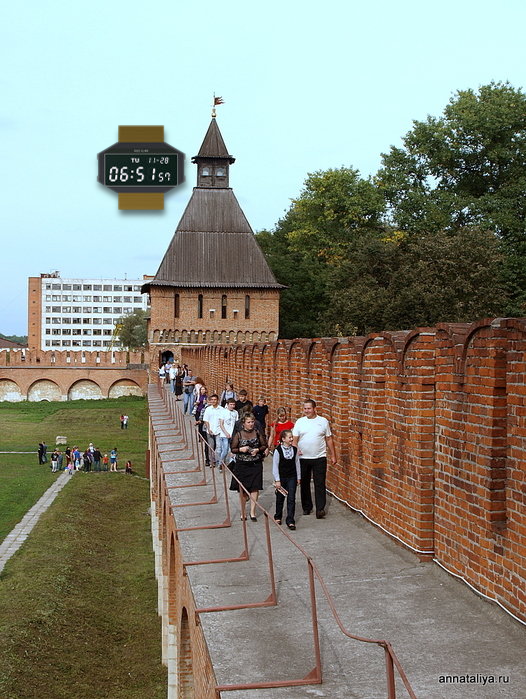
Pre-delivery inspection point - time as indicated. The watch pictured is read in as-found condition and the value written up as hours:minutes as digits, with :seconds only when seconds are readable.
6:51:57
